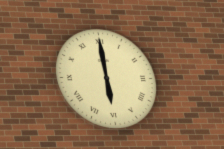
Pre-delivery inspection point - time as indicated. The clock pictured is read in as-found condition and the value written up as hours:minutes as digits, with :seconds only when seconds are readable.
6:00
